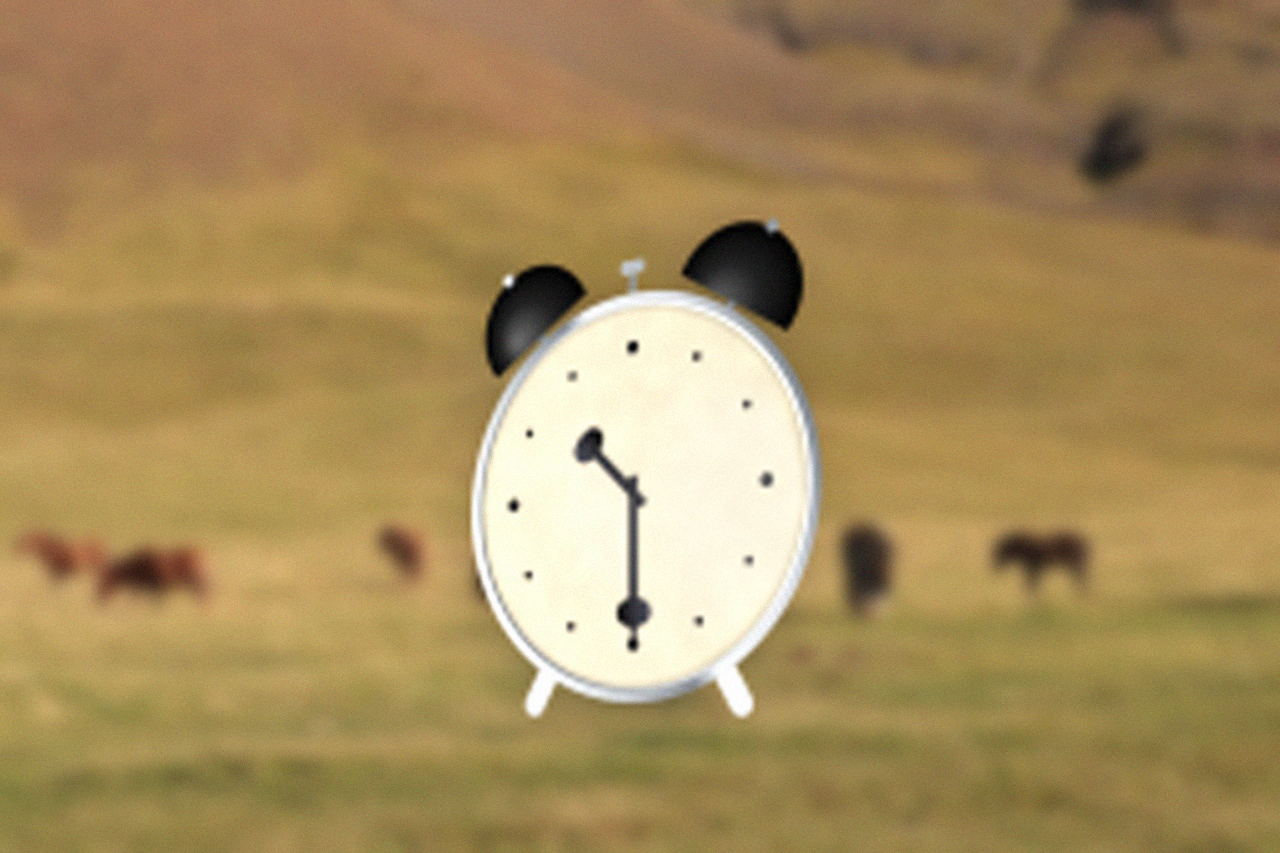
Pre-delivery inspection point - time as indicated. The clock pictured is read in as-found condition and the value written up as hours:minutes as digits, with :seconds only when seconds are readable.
10:30
